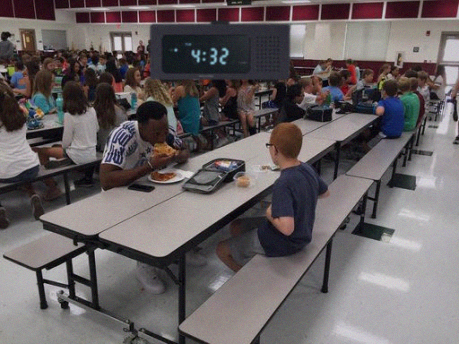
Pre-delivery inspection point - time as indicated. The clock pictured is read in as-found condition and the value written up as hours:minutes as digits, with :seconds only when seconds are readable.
4:32
